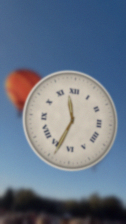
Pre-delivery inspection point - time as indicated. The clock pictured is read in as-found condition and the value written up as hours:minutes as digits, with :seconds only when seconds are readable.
11:34
